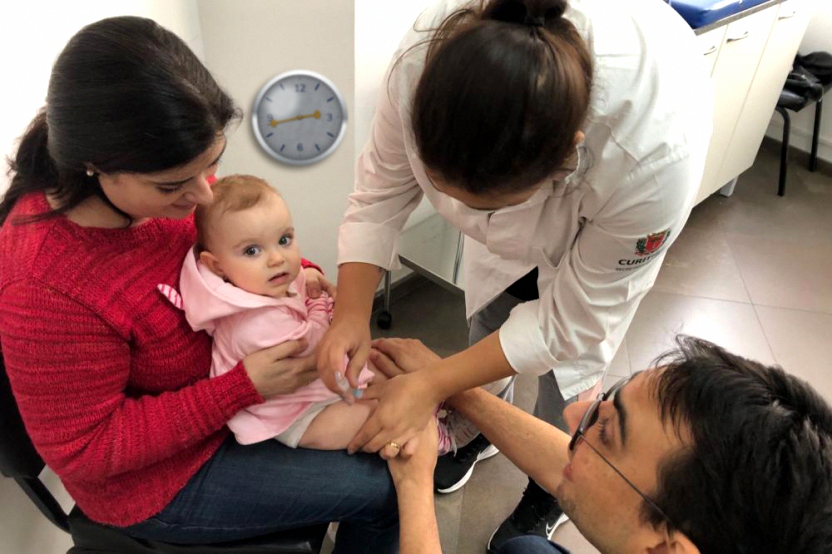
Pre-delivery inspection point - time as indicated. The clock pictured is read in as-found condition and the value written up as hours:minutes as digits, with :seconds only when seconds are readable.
2:43
